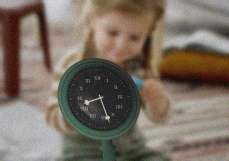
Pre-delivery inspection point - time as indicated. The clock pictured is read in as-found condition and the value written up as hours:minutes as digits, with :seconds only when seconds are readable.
8:28
